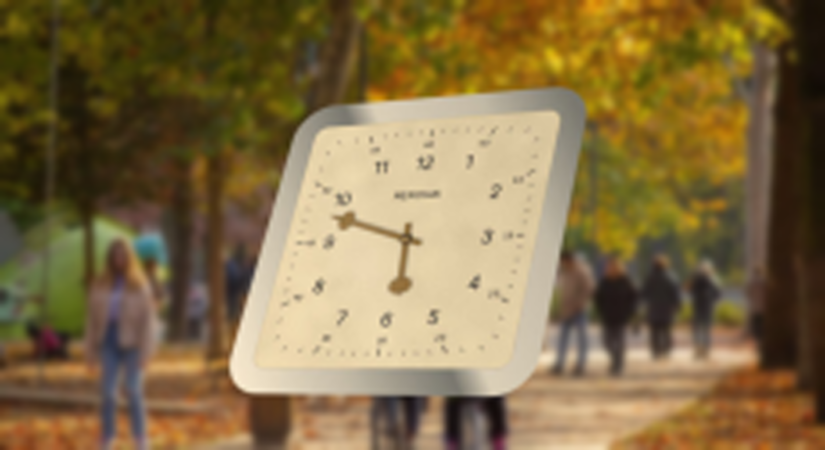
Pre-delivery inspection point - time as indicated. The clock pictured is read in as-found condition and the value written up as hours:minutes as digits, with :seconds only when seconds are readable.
5:48
